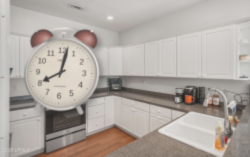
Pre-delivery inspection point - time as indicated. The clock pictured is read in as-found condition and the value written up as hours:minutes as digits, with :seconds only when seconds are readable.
8:02
